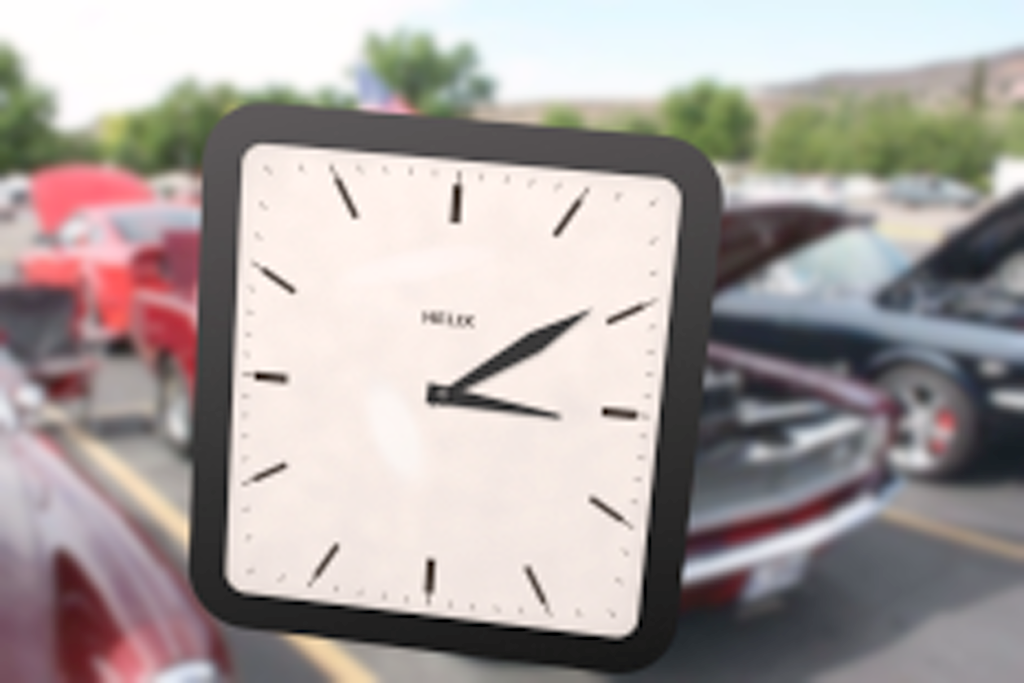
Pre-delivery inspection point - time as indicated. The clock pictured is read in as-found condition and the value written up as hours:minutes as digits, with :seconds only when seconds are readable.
3:09
